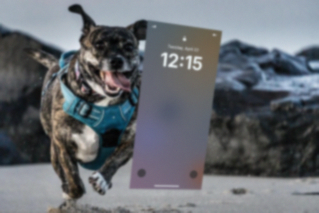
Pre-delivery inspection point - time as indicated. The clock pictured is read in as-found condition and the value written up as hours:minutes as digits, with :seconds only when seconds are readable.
12:15
